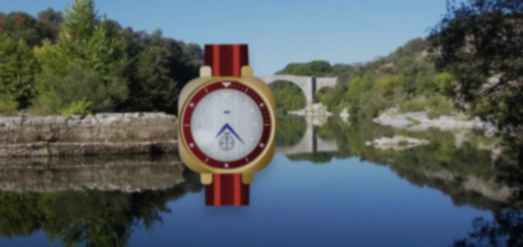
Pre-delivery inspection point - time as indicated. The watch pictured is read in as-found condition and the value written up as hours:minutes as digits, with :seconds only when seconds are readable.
7:23
